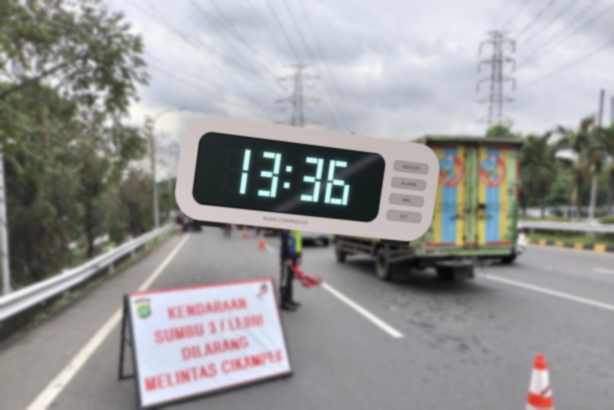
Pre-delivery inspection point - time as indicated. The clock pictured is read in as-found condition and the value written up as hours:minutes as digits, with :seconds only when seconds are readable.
13:36
